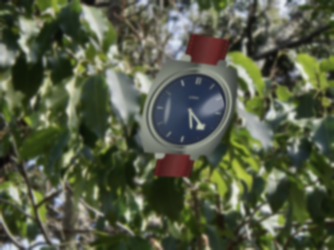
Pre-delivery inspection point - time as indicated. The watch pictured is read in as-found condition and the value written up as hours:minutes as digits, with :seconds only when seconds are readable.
5:22
